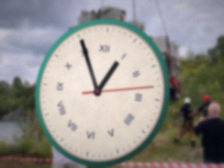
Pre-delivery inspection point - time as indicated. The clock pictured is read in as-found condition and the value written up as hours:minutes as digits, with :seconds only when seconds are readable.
12:55:13
